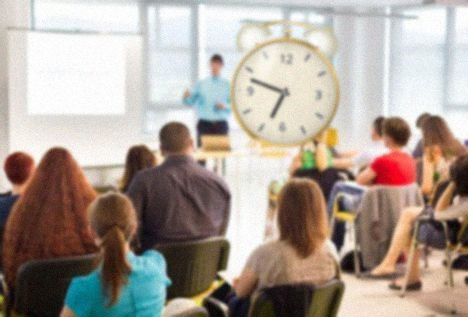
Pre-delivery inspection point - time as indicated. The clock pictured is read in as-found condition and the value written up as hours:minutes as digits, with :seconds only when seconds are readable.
6:48
